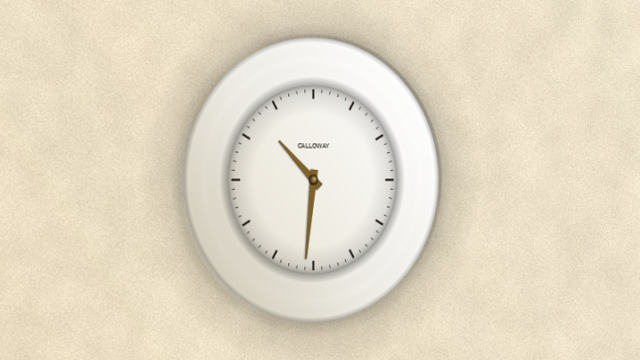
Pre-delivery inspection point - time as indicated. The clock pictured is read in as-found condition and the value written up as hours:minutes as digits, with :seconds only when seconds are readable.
10:31
